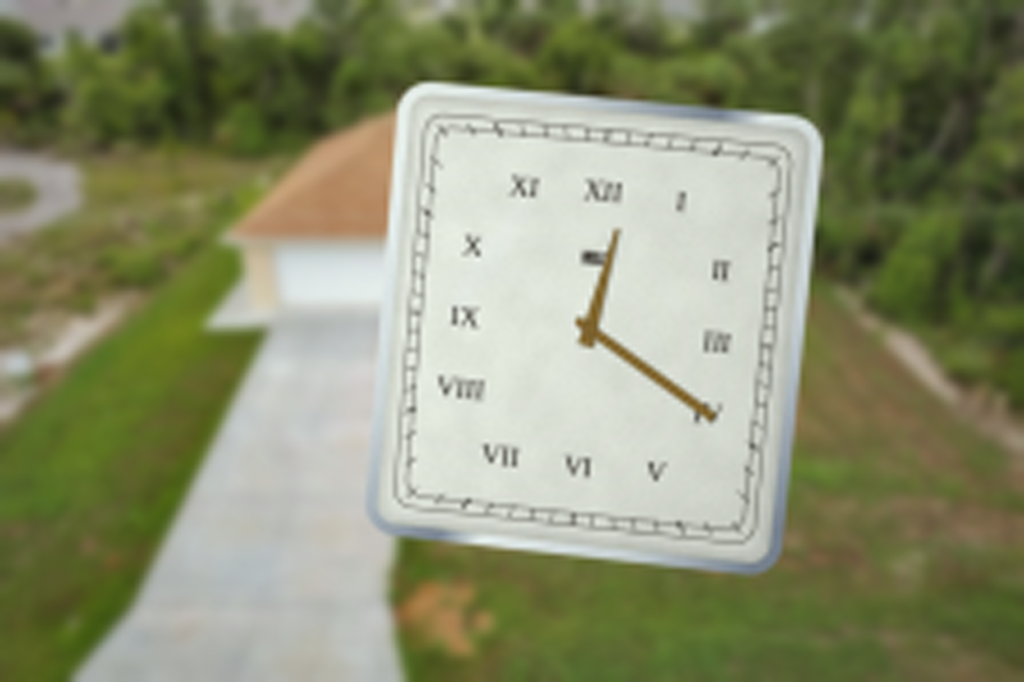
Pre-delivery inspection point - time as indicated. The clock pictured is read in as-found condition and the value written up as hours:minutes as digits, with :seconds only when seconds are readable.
12:20
